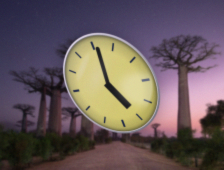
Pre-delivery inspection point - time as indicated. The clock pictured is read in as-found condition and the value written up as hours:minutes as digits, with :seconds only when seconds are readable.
5:01
